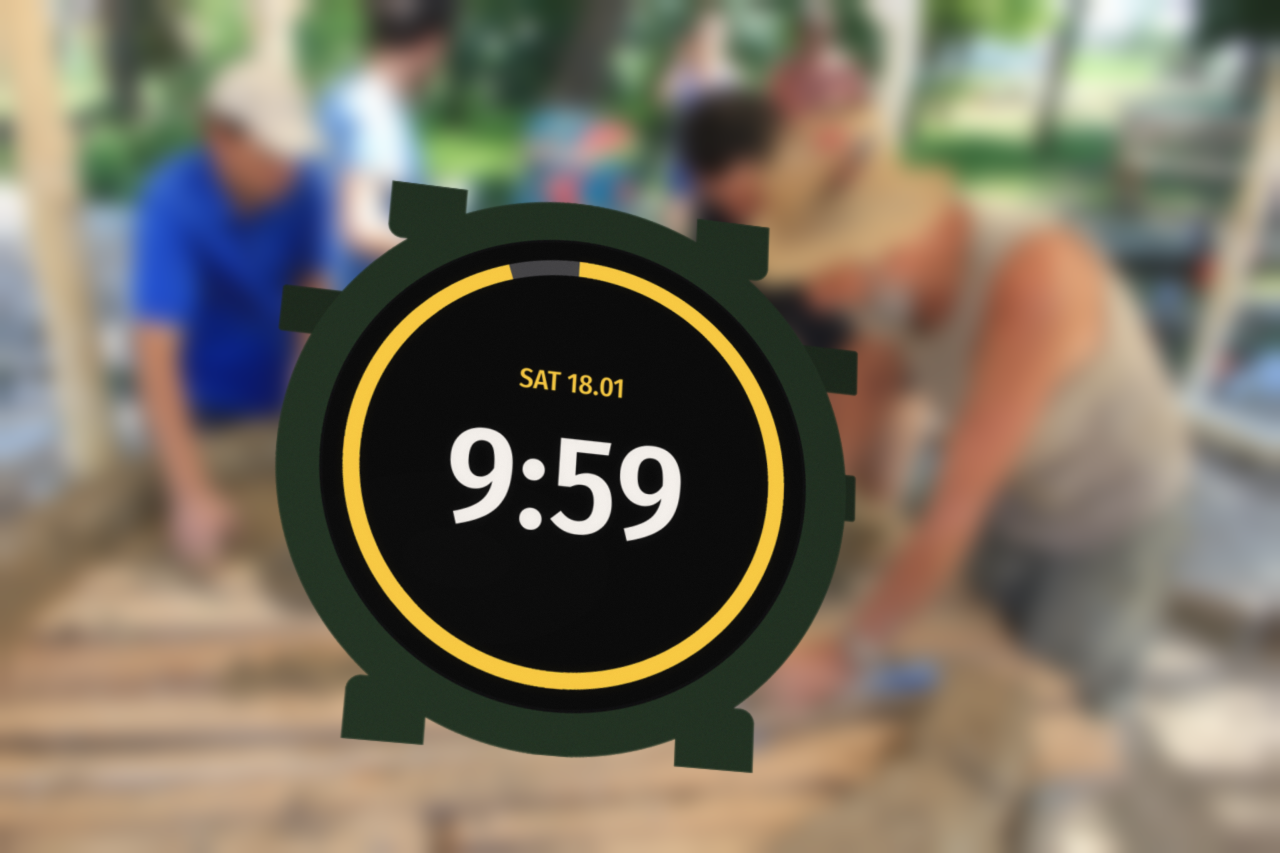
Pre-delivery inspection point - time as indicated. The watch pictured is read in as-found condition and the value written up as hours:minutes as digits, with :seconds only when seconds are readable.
9:59
